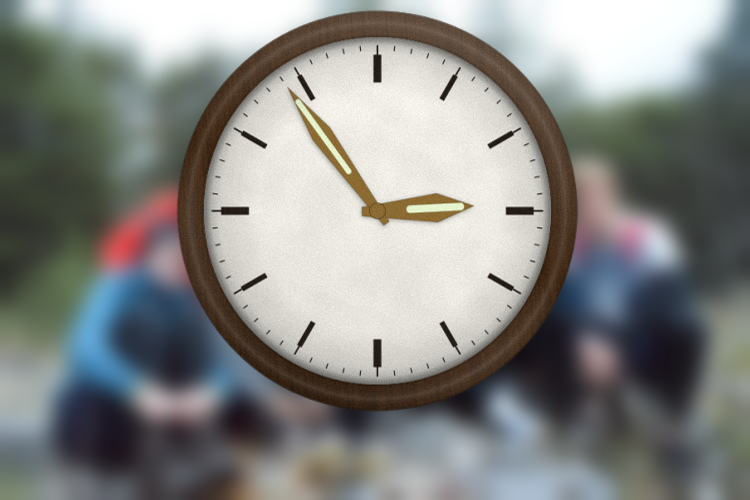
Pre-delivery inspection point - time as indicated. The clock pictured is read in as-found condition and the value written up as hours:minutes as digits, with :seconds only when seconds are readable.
2:54
